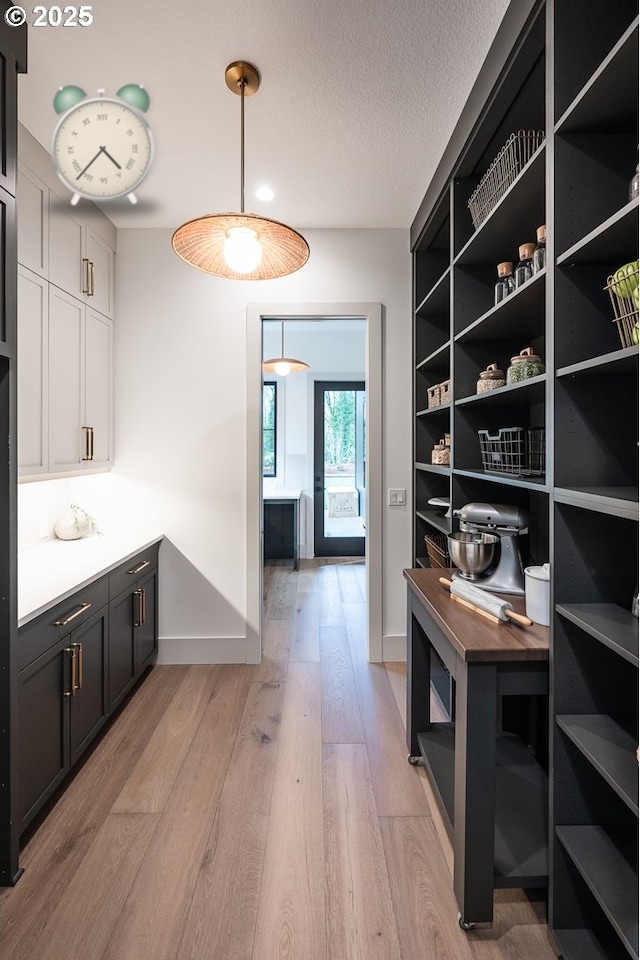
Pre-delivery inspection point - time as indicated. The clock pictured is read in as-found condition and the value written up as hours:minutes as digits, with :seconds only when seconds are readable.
4:37
